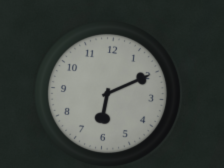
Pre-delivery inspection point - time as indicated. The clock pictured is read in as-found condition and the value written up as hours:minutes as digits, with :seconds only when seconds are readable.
6:10
